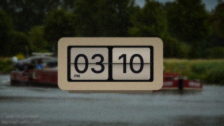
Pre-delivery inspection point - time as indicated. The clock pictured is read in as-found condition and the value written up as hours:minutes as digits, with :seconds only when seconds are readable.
3:10
